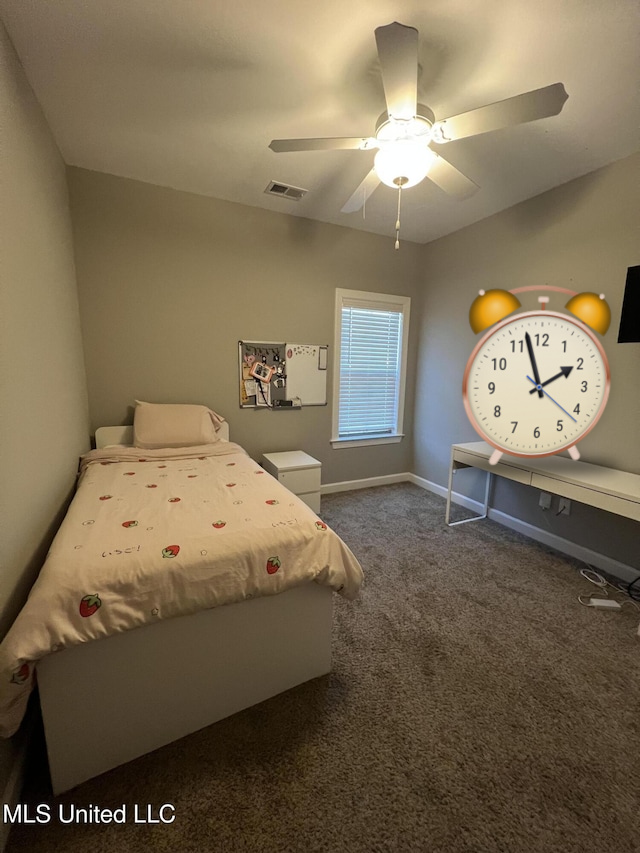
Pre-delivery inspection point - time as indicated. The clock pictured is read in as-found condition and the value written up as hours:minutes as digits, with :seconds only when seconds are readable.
1:57:22
